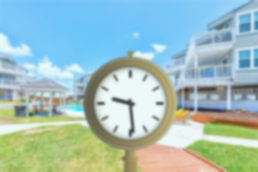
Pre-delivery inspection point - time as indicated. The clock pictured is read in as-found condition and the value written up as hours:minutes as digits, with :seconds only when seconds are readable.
9:29
